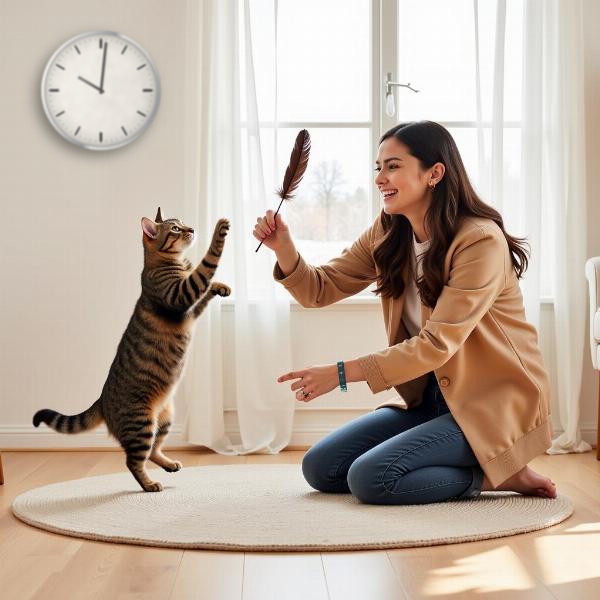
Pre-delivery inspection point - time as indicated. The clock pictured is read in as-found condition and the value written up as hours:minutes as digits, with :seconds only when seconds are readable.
10:01
